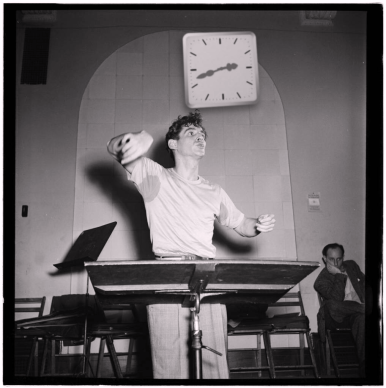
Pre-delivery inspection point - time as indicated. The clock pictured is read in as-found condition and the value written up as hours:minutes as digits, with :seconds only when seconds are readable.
2:42
